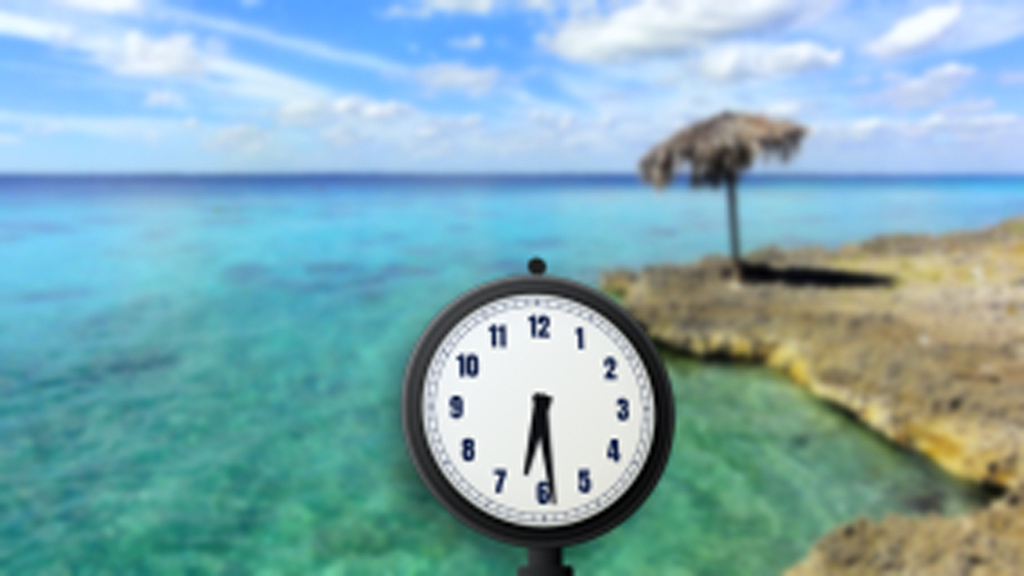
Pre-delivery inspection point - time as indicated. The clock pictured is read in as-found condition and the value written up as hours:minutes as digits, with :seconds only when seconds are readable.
6:29
